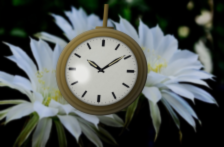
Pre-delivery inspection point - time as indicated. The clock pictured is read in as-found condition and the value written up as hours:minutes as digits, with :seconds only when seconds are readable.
10:09
